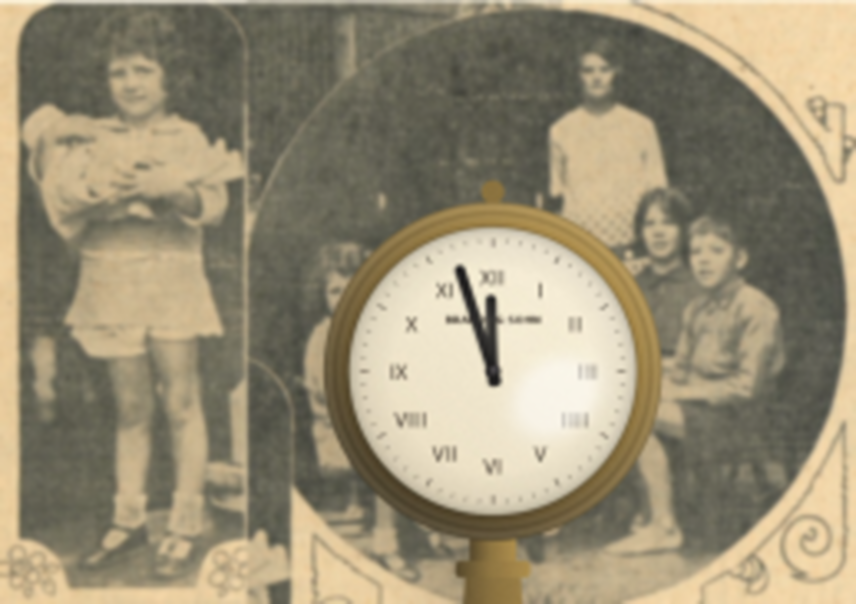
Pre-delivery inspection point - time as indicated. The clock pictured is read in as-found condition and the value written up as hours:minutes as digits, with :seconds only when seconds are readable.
11:57
